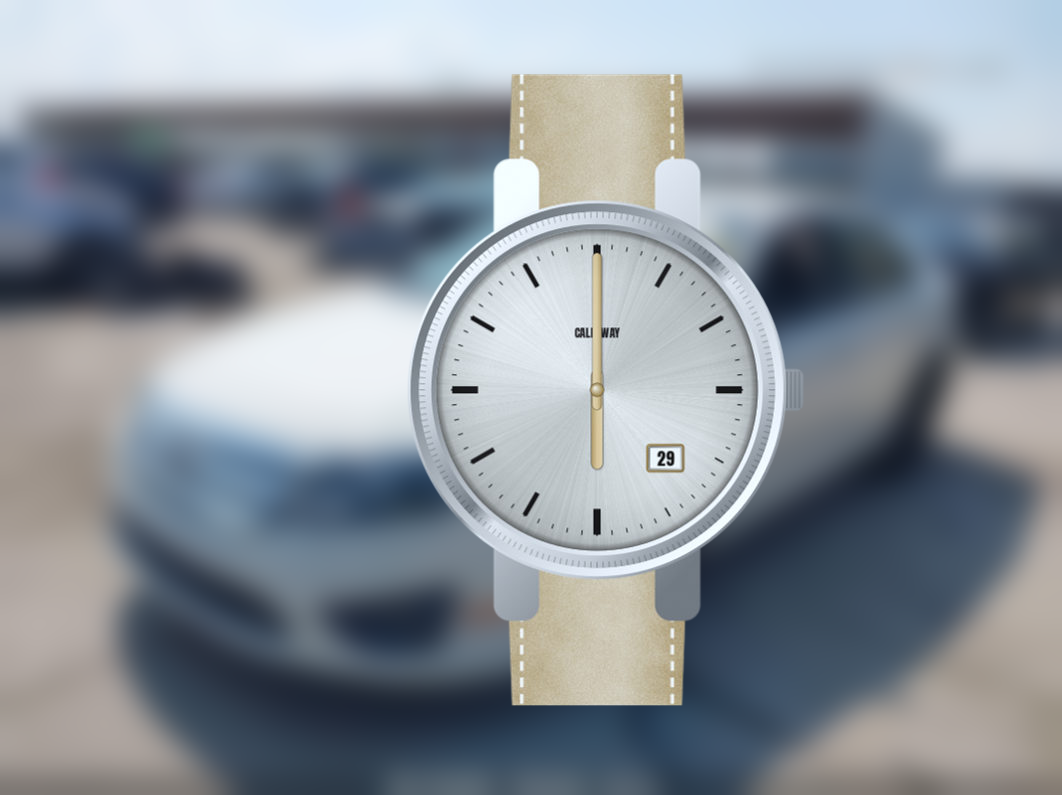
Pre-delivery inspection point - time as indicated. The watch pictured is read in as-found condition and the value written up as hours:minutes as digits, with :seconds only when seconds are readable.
6:00
